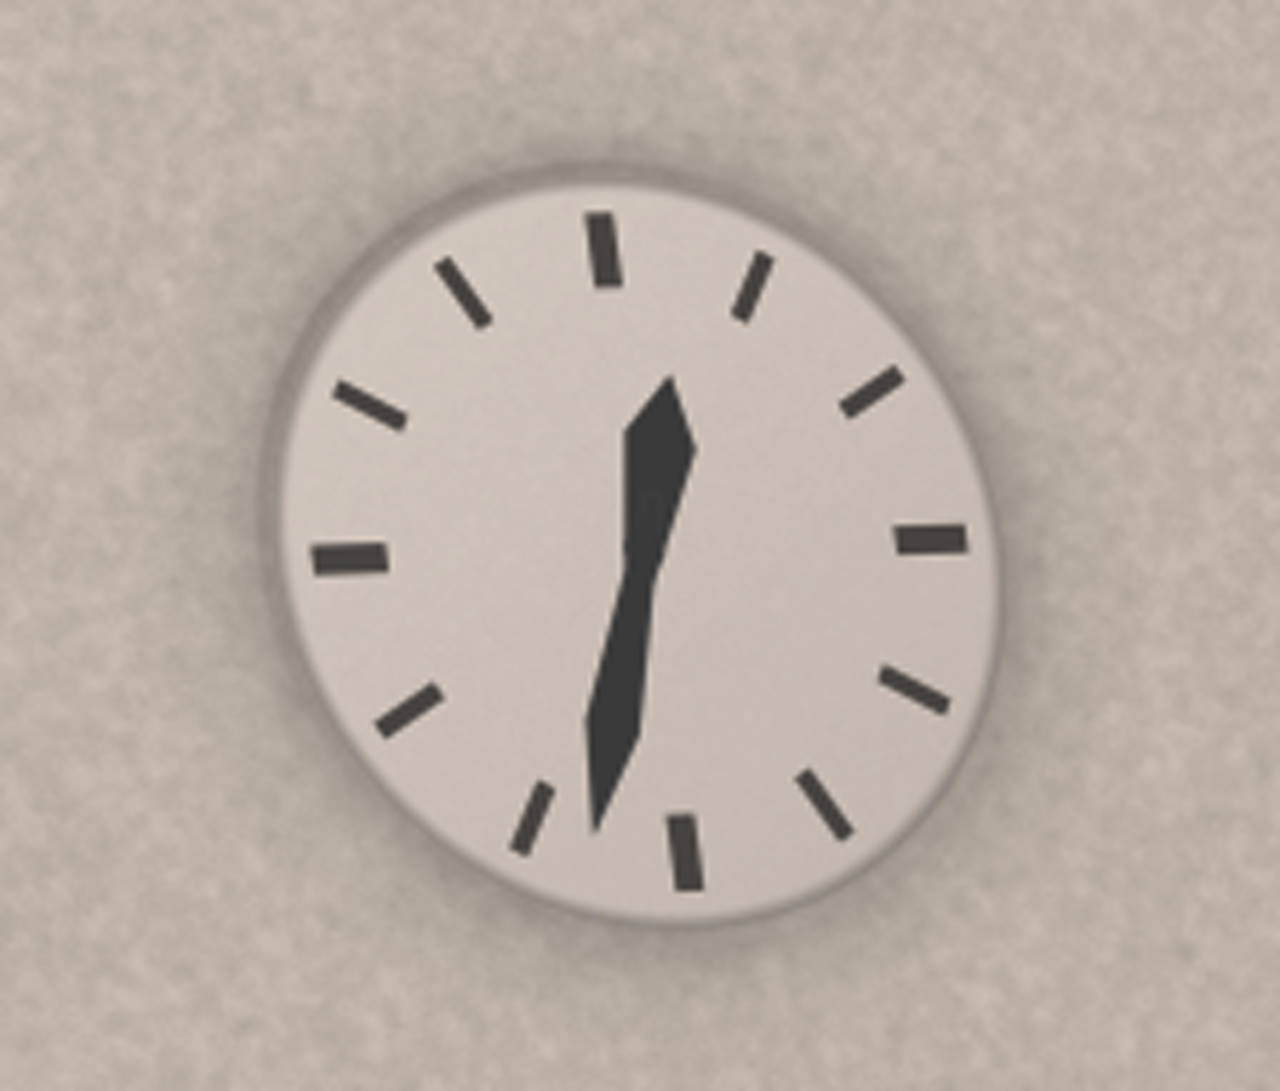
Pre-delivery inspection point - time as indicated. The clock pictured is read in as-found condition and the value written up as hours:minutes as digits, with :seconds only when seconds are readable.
12:33
